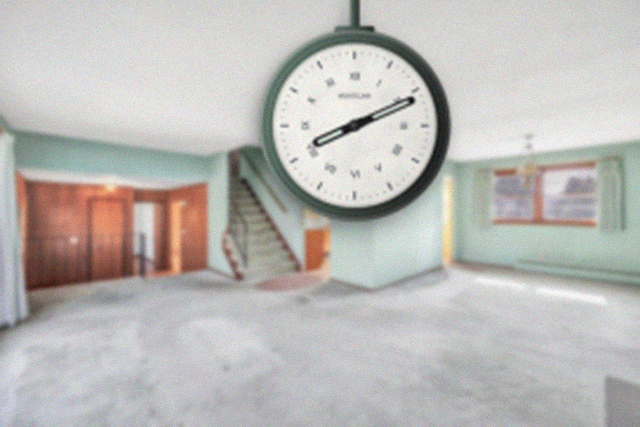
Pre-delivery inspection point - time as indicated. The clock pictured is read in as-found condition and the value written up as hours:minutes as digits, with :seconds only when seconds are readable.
8:11
